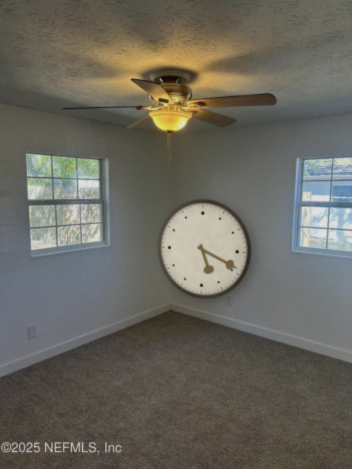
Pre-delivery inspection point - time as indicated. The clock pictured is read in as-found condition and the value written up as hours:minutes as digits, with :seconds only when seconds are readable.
5:19
